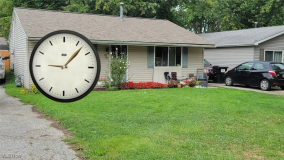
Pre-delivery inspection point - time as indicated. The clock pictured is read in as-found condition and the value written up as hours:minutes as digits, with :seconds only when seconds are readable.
9:07
